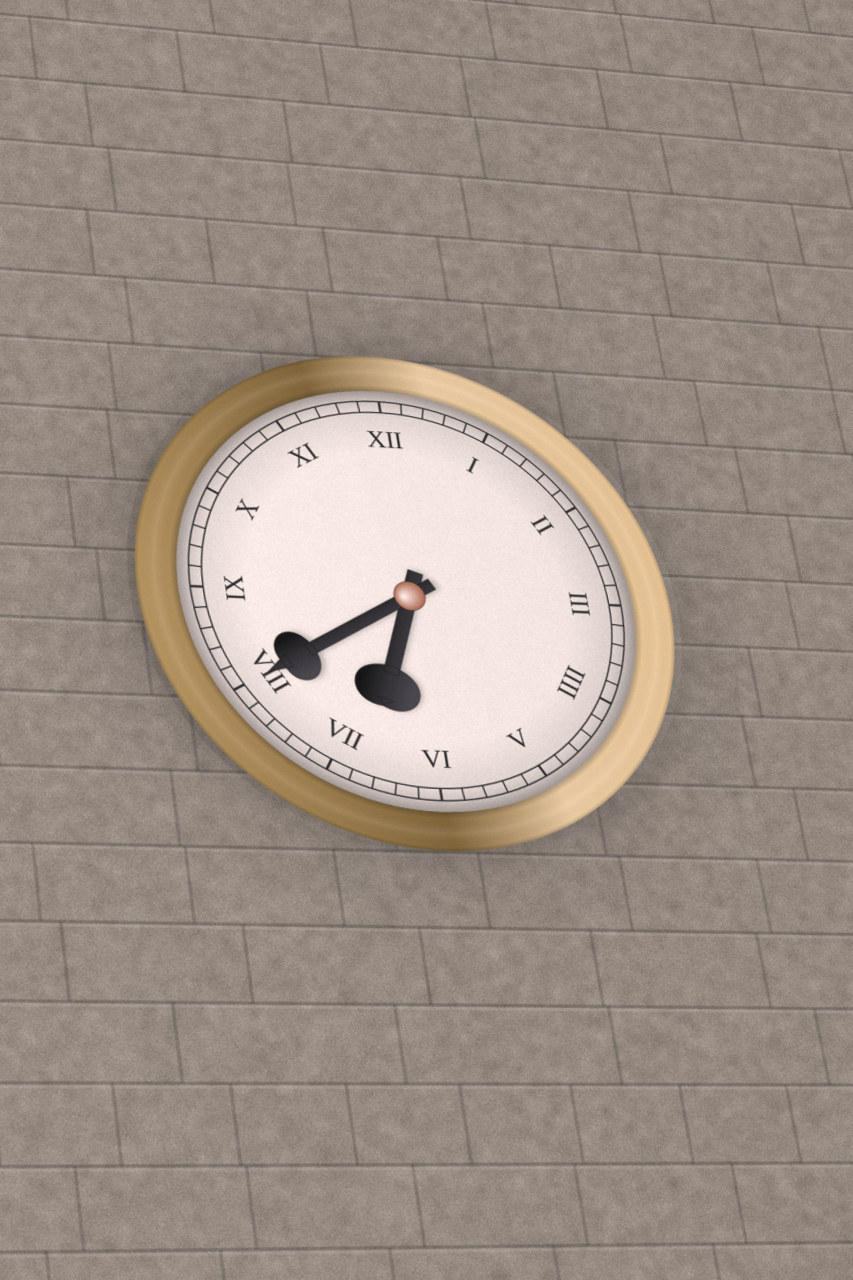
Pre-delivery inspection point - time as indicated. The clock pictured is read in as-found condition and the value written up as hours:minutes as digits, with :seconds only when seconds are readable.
6:40
